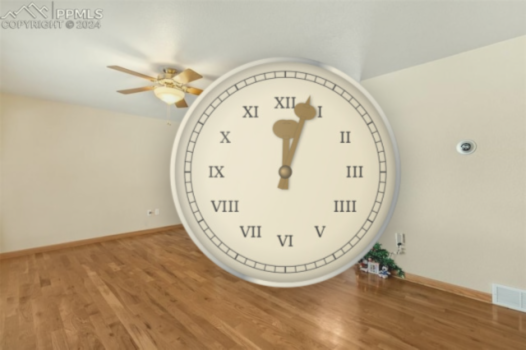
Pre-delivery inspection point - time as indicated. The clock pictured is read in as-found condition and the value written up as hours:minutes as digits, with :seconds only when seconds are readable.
12:03
